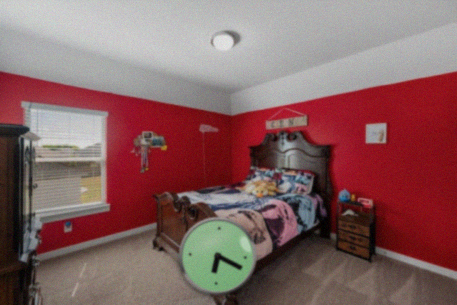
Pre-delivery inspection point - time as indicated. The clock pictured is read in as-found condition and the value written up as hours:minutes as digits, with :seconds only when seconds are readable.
6:19
